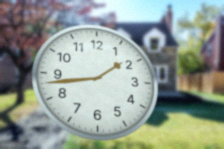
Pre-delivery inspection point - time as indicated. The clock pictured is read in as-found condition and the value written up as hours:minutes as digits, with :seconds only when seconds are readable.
1:43
